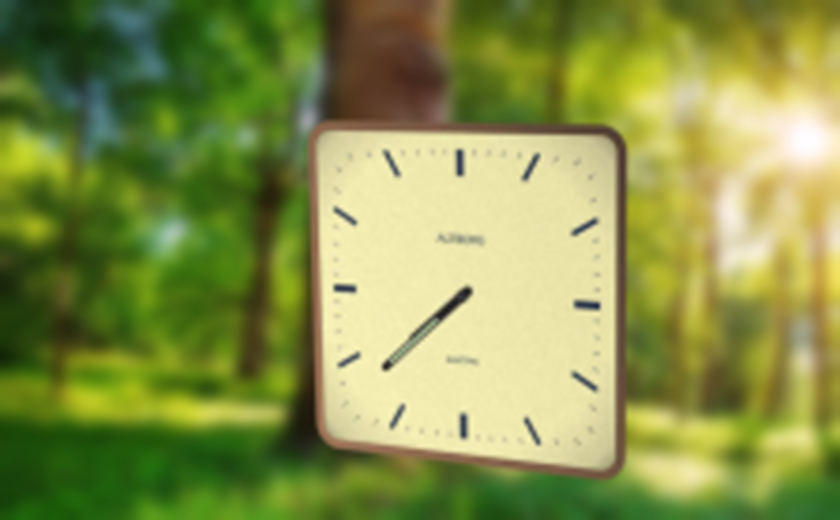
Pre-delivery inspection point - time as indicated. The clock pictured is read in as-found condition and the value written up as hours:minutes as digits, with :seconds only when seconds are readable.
7:38
